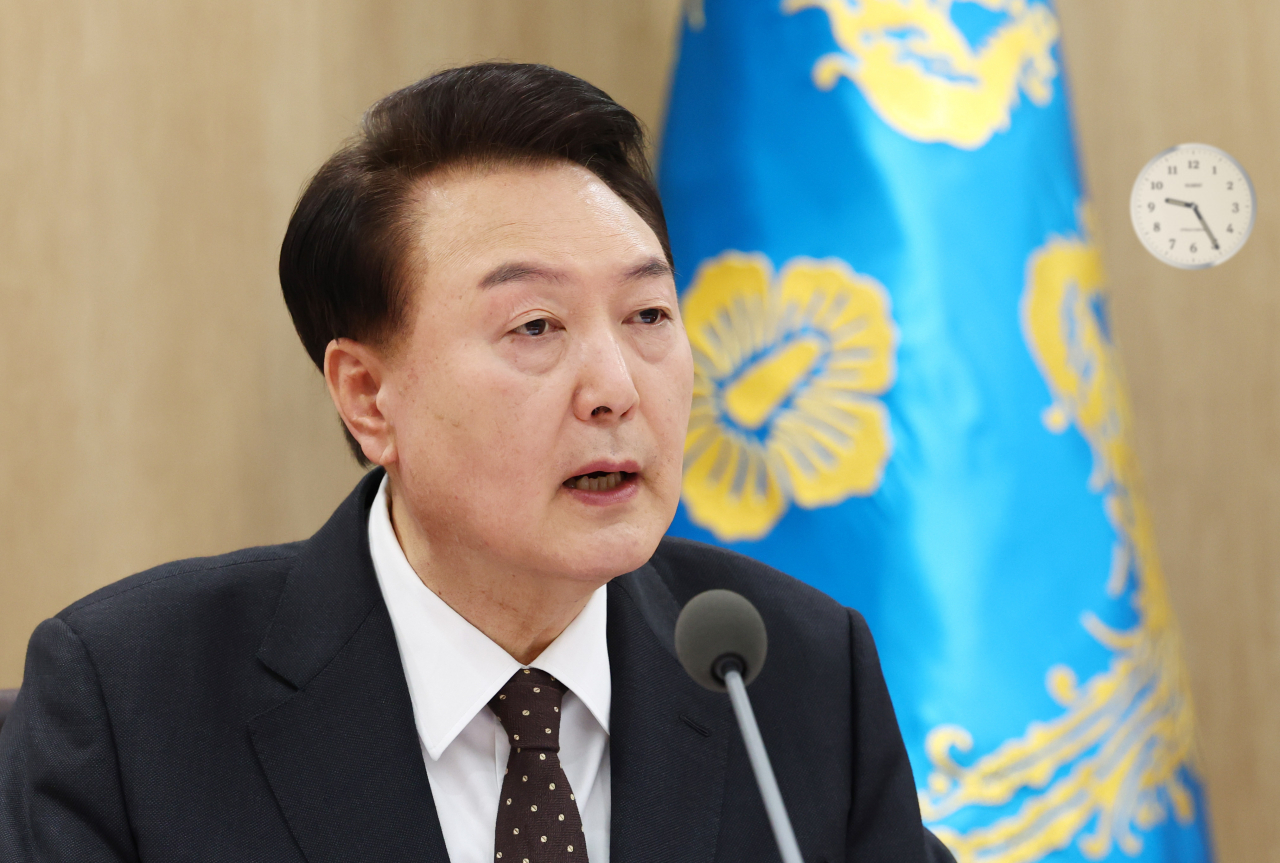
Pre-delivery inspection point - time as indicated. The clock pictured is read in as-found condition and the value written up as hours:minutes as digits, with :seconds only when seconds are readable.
9:25
